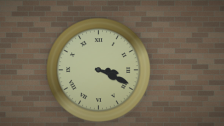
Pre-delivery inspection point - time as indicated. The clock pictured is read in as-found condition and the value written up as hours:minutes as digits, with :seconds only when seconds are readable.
3:19
